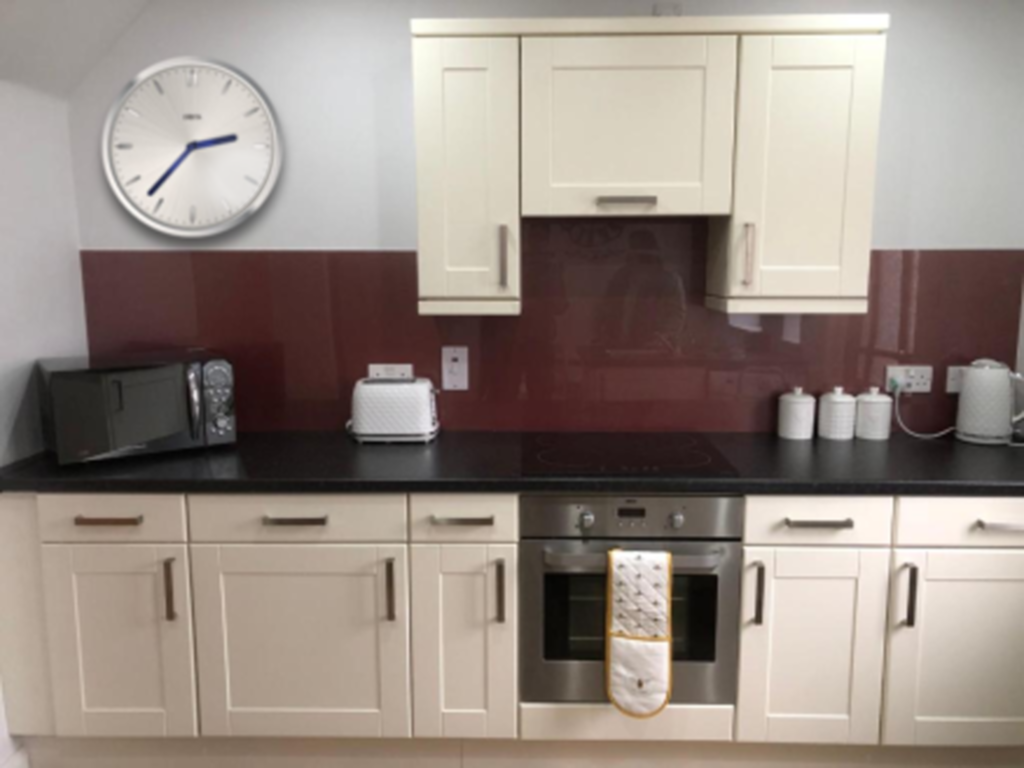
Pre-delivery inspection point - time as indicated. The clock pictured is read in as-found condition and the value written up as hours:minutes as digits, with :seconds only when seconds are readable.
2:37
